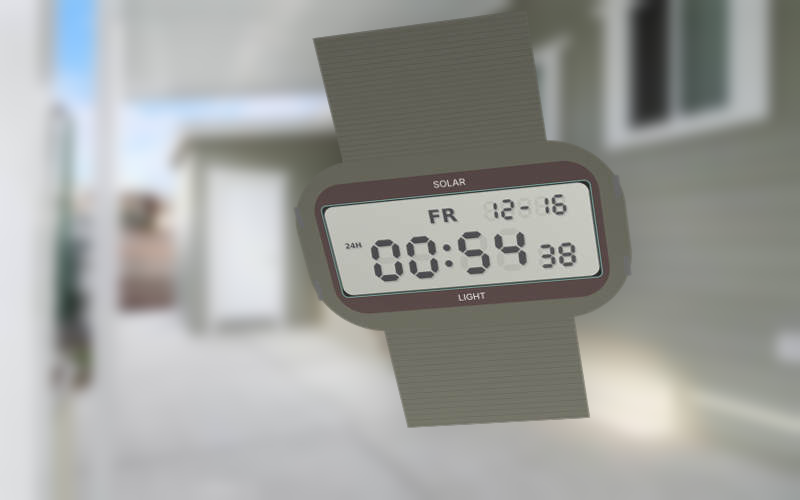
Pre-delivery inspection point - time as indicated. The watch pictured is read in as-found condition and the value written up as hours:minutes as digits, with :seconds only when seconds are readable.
0:54:38
